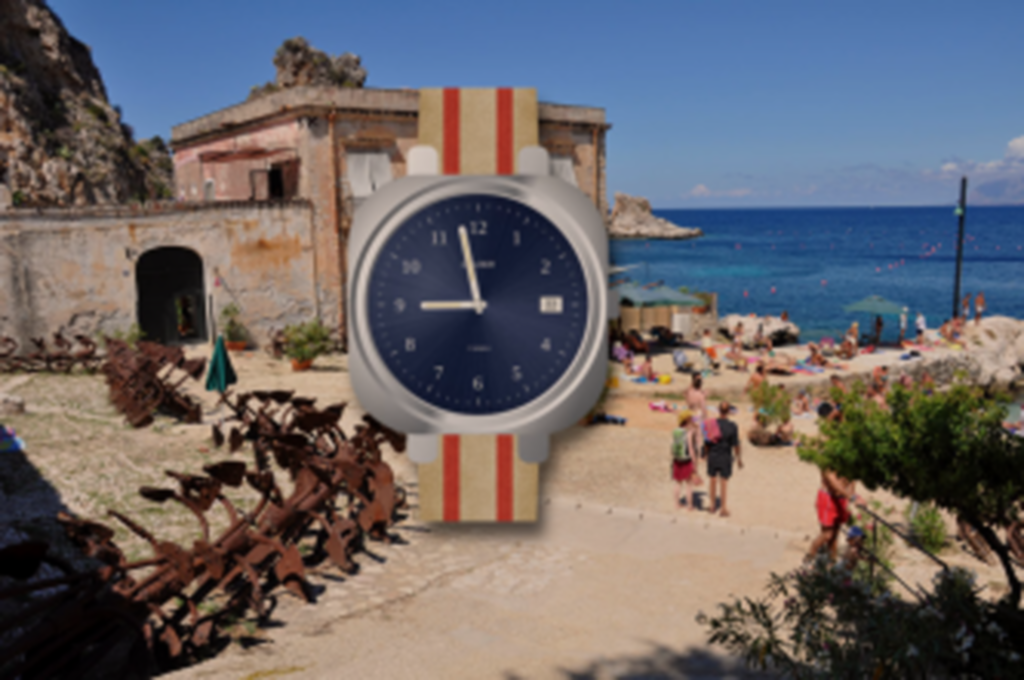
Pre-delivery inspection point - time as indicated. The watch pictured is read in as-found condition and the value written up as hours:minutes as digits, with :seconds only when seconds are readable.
8:58
